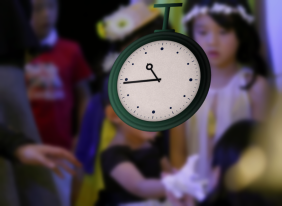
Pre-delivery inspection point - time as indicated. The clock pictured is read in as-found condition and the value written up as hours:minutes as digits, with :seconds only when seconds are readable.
10:44
